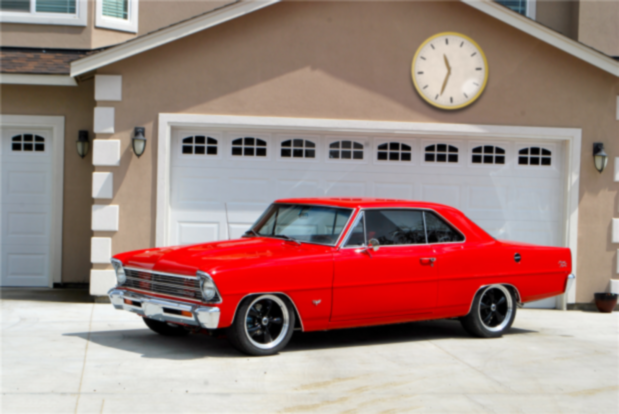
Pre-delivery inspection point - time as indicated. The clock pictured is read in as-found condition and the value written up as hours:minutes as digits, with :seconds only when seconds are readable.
11:34
